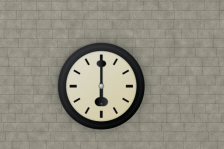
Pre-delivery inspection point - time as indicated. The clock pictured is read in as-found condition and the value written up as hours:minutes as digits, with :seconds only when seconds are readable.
6:00
